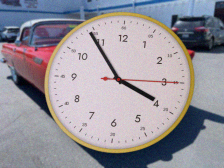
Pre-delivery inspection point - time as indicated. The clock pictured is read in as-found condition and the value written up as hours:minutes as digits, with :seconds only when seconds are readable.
3:54:15
